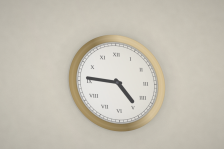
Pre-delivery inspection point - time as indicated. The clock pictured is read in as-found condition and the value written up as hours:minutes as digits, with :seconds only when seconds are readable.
4:46
